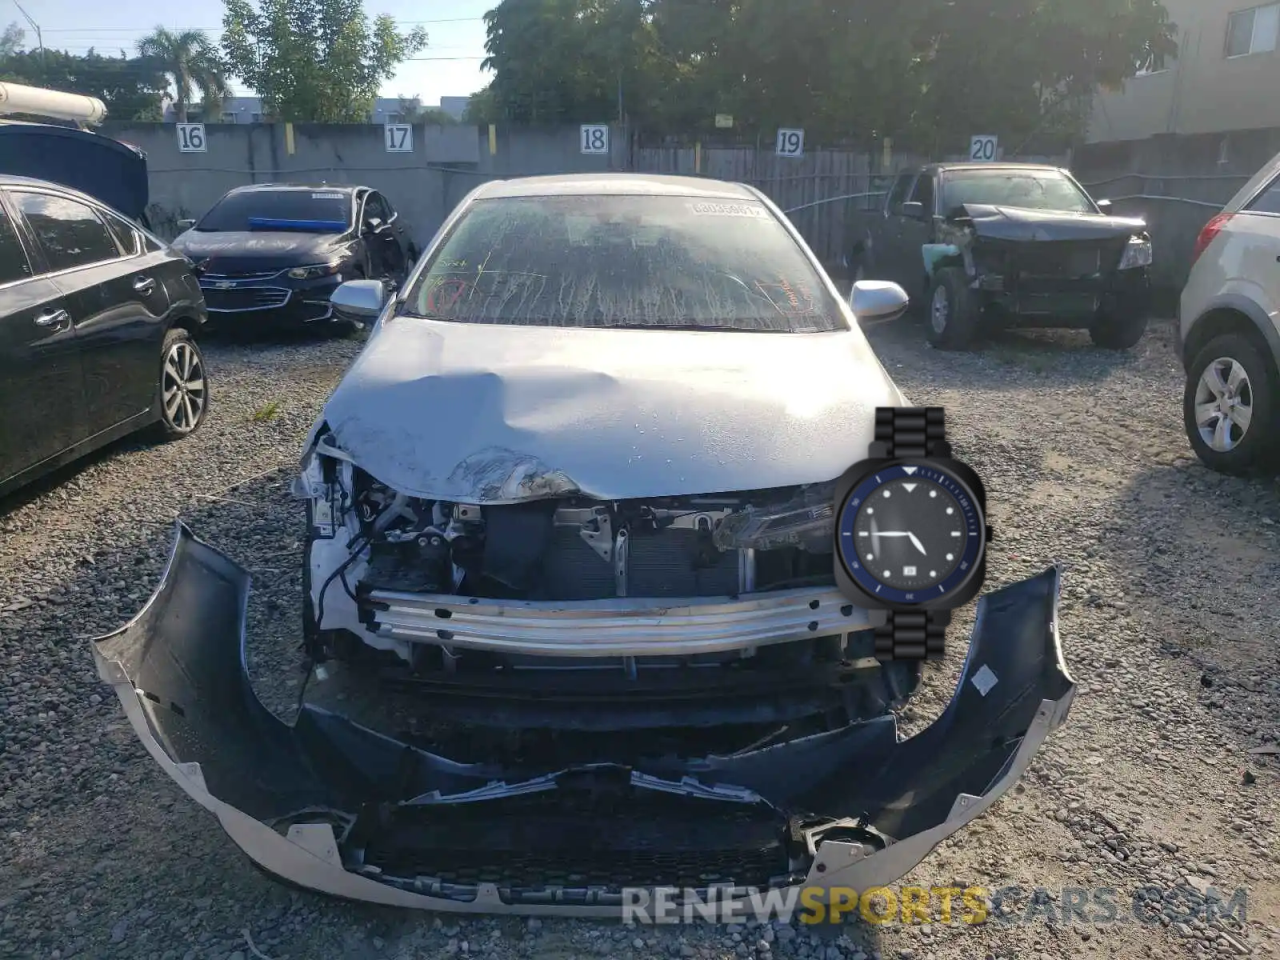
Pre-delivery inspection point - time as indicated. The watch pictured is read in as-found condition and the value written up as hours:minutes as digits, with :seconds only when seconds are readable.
4:45
